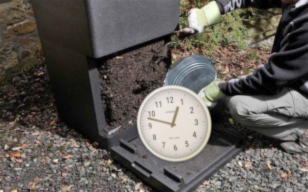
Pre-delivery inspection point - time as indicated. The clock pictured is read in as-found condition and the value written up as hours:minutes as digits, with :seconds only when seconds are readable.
12:48
